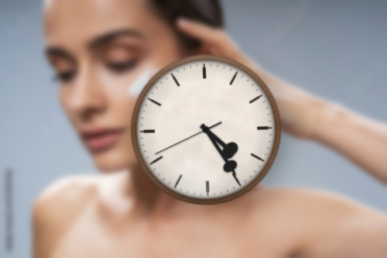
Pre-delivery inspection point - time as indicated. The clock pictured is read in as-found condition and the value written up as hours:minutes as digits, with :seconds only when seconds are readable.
4:24:41
